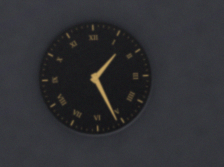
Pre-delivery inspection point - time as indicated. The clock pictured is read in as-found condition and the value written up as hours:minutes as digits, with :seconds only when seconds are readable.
1:26
